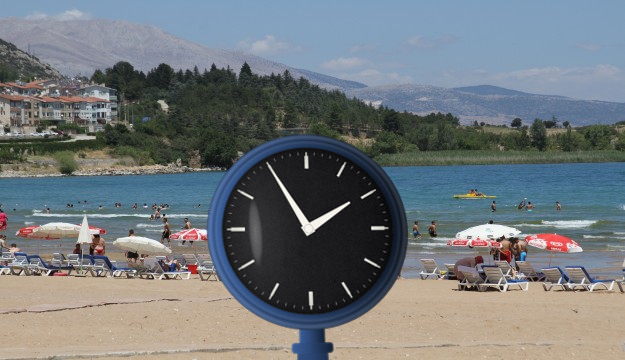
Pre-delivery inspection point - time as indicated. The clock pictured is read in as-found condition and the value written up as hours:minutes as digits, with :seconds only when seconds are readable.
1:55
